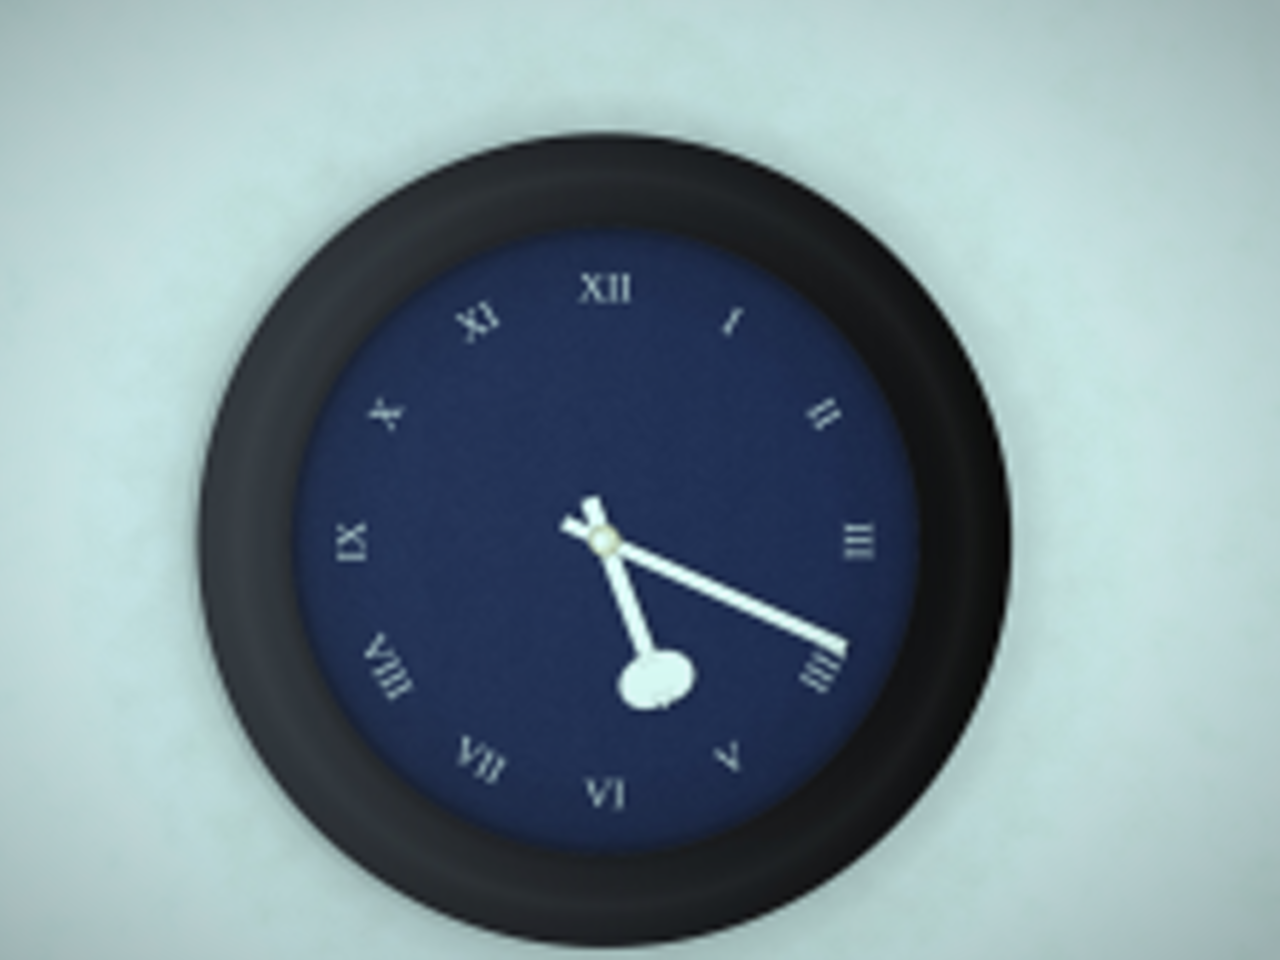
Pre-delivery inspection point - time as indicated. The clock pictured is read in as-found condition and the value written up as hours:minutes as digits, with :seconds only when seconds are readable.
5:19
